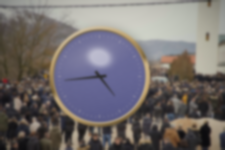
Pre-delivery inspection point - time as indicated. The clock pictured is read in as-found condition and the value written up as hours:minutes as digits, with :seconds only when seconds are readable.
4:44
